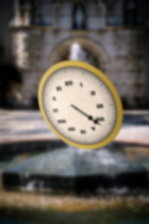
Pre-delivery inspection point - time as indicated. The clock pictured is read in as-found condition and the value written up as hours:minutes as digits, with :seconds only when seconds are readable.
4:22
